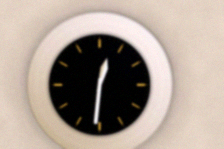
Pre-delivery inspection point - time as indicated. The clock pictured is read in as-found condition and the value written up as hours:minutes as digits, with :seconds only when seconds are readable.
12:31
